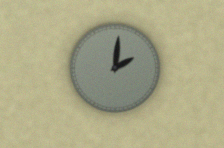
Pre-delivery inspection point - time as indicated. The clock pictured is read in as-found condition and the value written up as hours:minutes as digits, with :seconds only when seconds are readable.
2:01
